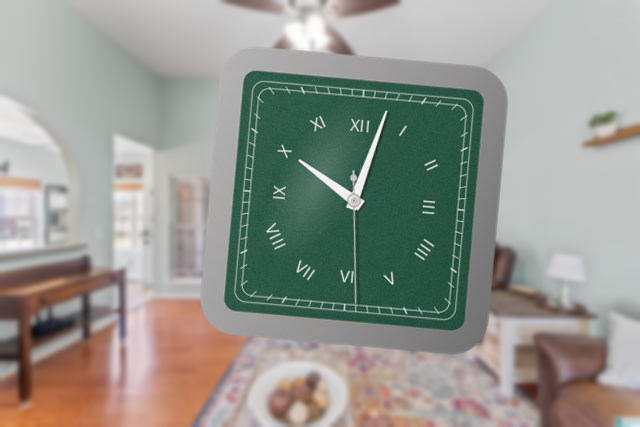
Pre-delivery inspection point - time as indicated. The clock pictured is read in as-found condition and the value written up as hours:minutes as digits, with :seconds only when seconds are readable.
10:02:29
